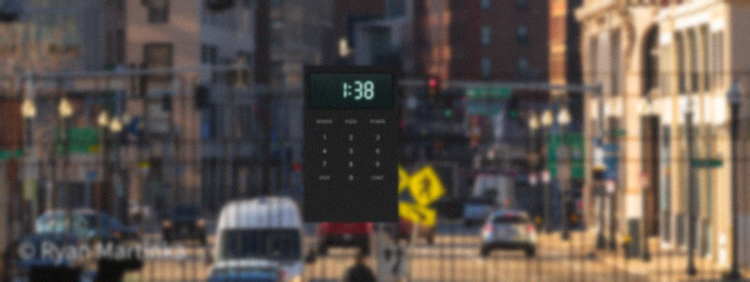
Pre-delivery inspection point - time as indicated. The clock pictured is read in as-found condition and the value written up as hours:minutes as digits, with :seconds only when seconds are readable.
1:38
